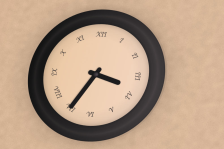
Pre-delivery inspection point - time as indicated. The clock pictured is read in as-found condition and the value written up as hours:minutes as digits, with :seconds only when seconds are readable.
3:35
